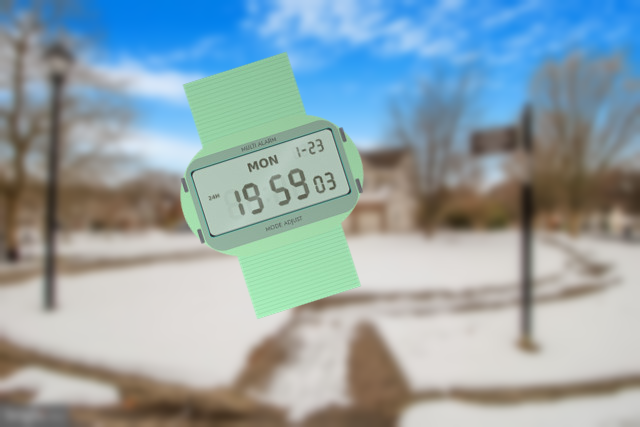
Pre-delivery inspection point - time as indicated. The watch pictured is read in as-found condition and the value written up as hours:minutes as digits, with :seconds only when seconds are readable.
19:59:03
